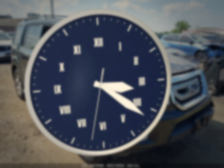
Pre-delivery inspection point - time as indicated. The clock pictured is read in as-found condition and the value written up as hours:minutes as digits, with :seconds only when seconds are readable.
3:21:32
